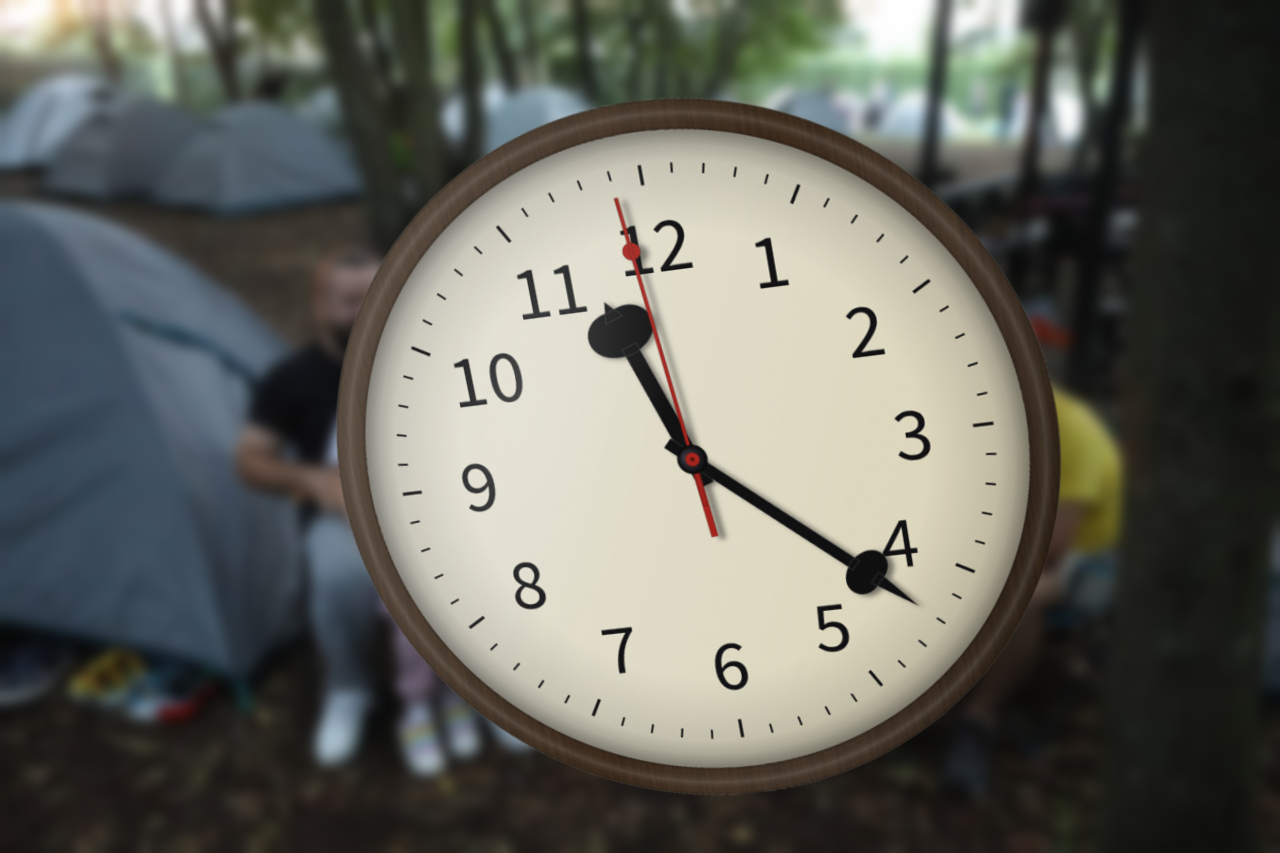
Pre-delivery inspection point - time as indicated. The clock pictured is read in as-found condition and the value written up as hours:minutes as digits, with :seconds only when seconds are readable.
11:21:59
